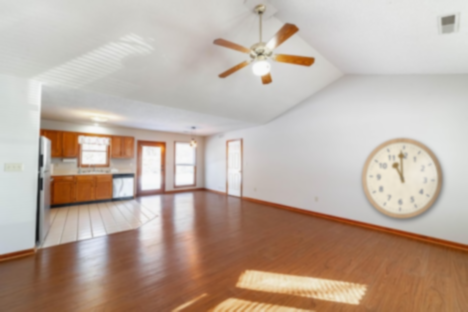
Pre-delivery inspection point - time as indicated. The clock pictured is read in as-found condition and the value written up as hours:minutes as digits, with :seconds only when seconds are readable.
10:59
